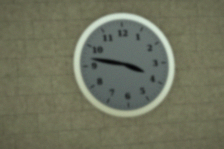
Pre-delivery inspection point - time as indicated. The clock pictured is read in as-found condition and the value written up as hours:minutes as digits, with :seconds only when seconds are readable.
3:47
